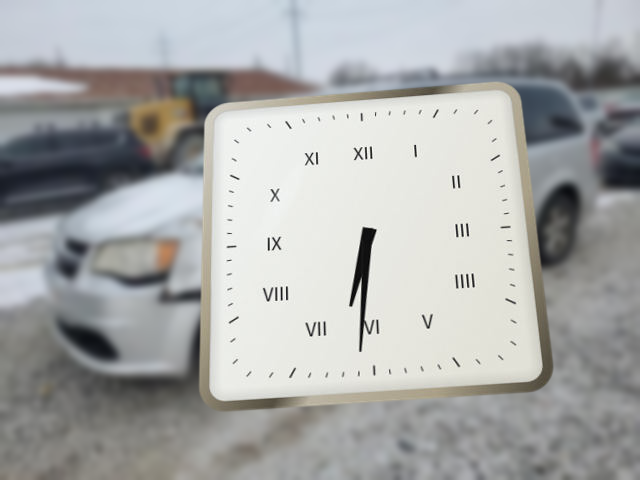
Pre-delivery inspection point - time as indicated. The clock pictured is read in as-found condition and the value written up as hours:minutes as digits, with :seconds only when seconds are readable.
6:31
